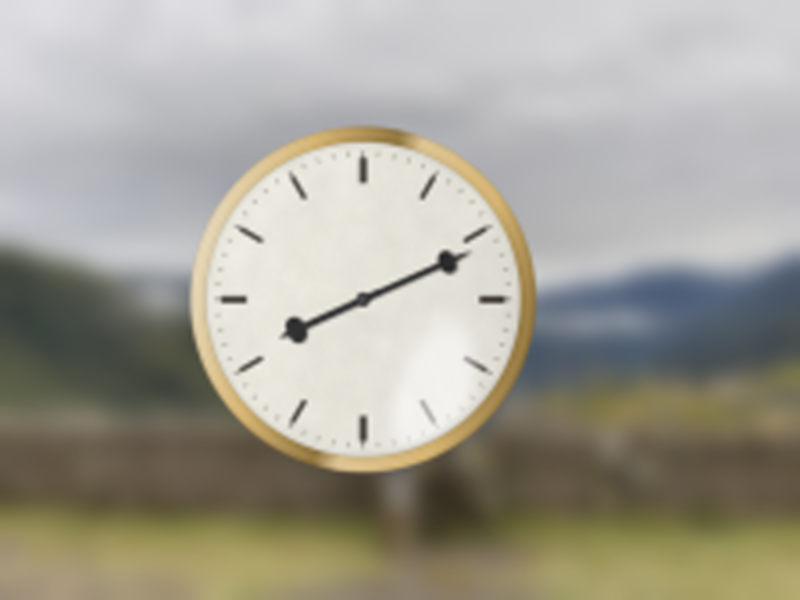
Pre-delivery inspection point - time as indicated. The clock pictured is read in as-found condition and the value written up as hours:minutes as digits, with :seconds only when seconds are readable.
8:11
